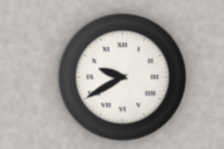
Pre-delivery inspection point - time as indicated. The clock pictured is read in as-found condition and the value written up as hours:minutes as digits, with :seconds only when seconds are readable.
9:40
